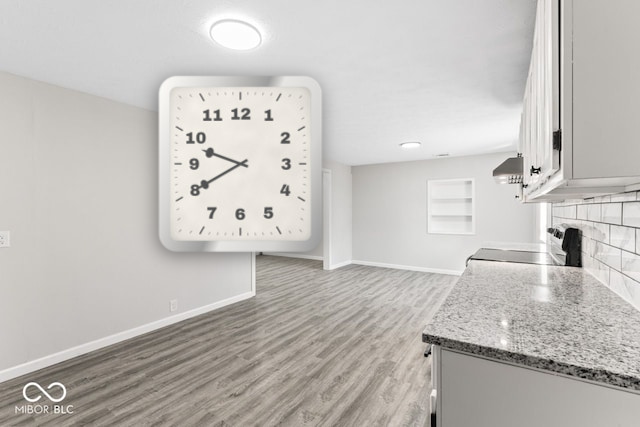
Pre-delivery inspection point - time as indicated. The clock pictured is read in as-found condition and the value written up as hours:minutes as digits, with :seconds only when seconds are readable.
9:40
